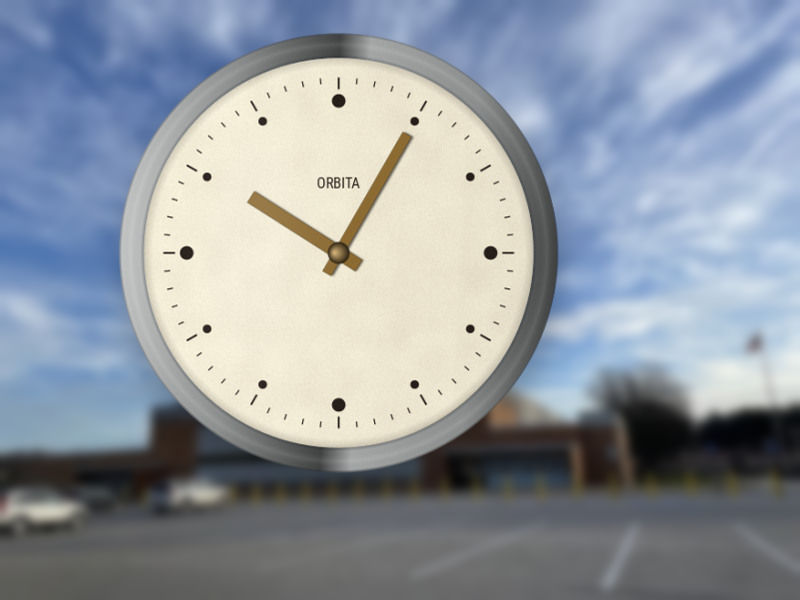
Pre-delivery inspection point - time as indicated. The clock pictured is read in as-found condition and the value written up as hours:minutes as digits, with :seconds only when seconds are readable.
10:05
